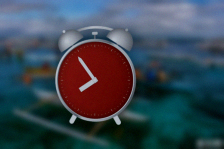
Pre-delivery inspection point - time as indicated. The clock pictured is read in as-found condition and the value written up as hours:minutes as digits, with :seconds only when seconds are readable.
7:54
